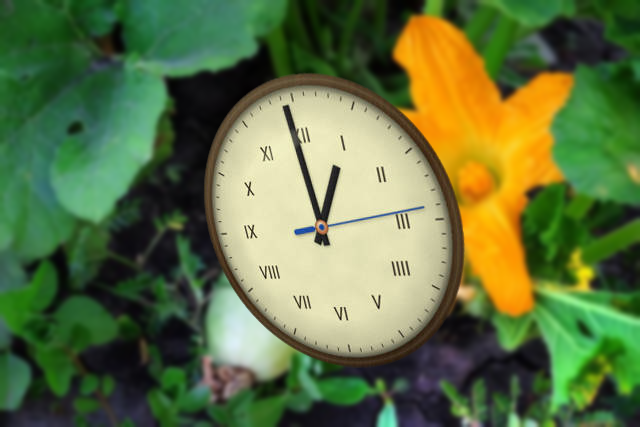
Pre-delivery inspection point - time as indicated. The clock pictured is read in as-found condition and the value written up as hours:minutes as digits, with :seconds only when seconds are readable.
12:59:14
